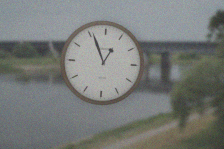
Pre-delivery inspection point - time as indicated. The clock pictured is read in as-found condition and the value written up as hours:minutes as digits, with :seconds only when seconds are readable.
12:56
